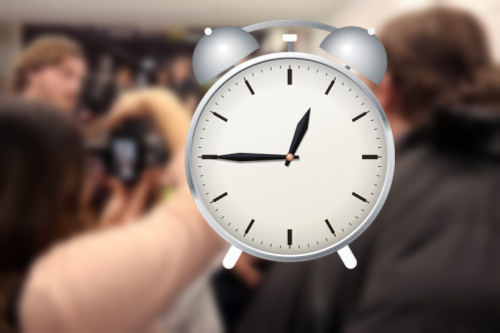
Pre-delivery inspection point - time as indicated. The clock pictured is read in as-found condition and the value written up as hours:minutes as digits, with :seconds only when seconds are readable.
12:45
